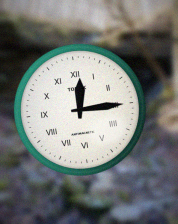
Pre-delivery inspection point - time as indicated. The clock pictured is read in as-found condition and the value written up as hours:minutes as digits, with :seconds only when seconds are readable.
12:15
